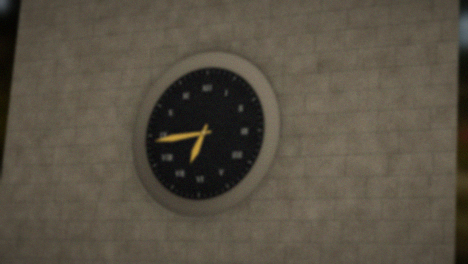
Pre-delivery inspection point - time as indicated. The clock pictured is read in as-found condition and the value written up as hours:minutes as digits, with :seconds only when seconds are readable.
6:44
